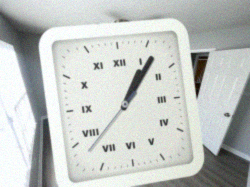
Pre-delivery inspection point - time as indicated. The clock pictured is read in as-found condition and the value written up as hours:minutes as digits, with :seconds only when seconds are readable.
1:06:38
